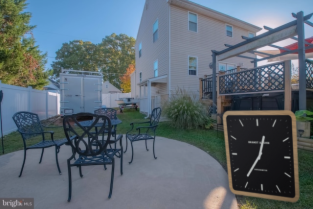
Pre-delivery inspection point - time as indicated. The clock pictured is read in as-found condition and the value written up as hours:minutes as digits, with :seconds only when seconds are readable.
12:36
